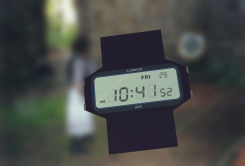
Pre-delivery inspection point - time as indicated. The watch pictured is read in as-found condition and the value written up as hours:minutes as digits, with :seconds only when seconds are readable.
10:41:52
